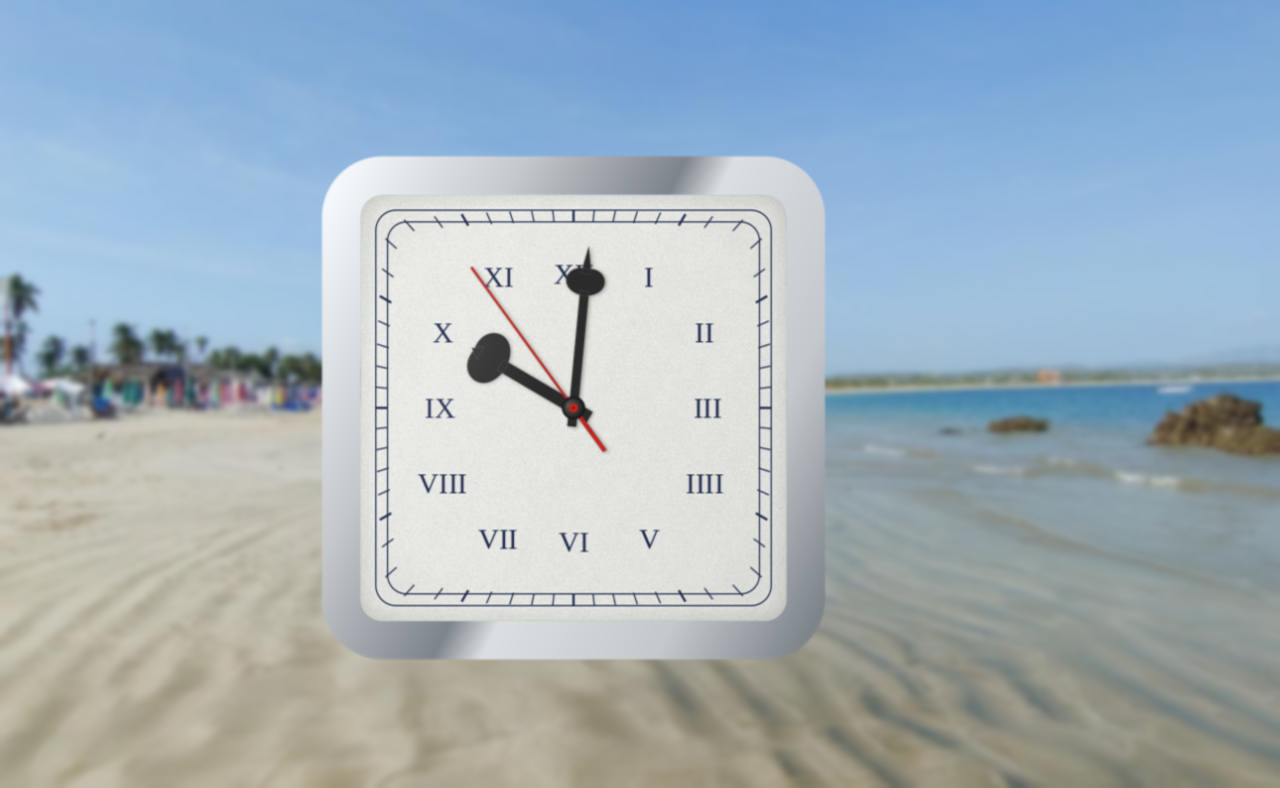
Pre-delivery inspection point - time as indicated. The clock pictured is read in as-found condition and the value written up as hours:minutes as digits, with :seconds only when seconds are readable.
10:00:54
